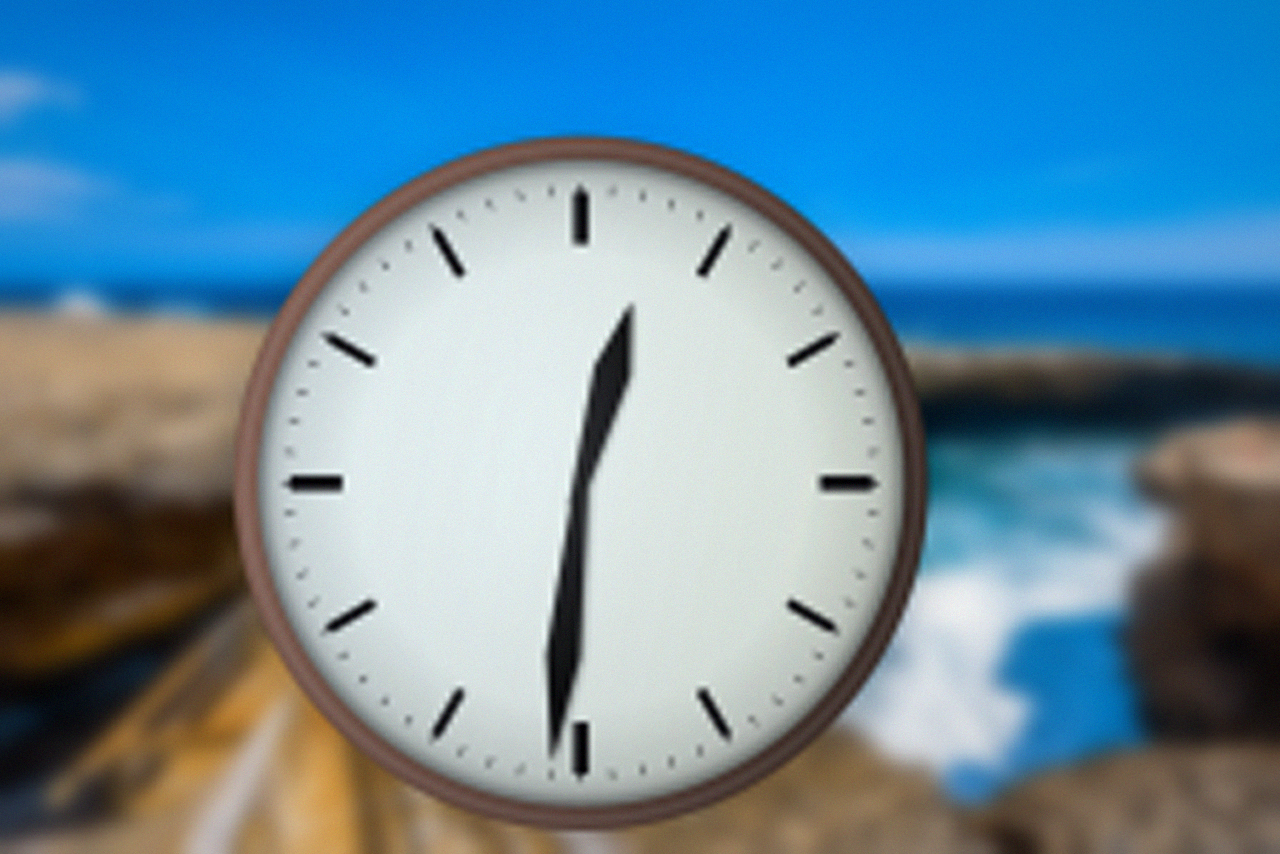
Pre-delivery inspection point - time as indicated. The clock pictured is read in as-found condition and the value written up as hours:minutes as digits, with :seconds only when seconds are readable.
12:31
